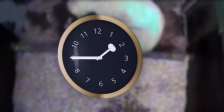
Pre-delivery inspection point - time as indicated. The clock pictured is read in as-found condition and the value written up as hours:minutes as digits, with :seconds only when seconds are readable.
1:45
